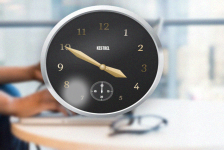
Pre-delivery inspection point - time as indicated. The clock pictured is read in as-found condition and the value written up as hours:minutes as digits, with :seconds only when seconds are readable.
3:50
